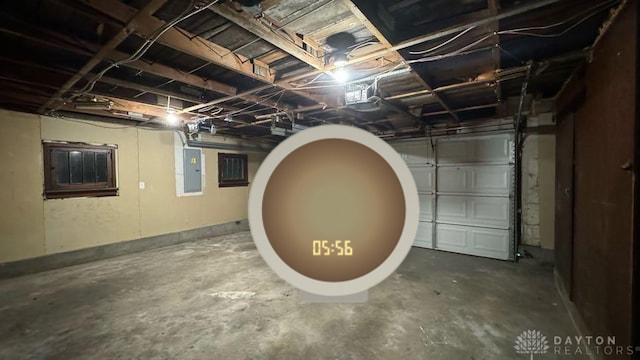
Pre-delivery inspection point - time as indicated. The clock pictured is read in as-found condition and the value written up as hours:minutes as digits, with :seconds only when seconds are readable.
5:56
